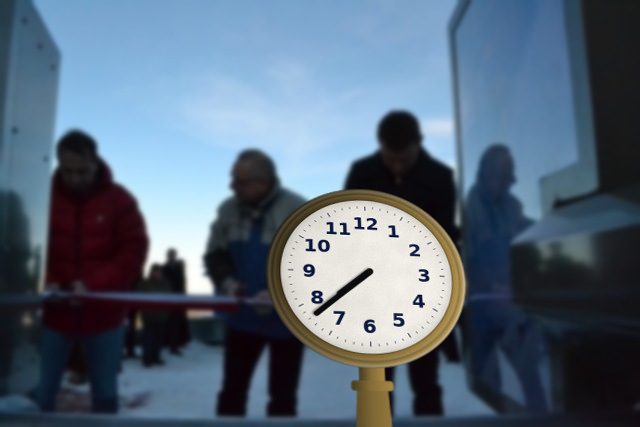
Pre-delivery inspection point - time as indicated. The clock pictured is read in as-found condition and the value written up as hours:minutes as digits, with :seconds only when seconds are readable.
7:38
